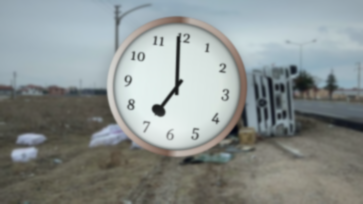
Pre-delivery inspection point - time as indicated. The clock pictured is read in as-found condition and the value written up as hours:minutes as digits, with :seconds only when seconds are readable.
6:59
